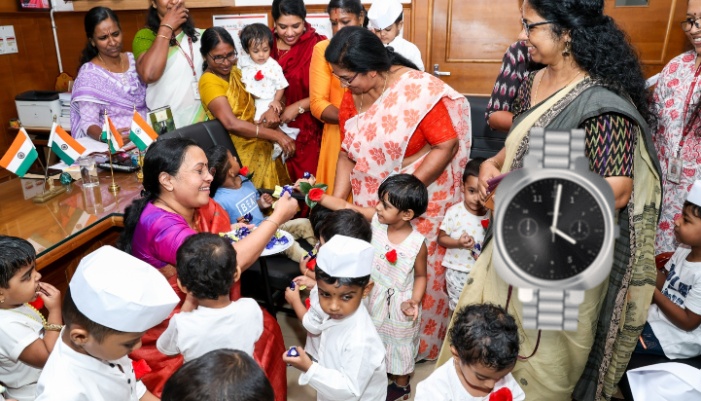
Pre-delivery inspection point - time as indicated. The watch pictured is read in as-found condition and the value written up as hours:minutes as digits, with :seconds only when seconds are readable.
4:01
